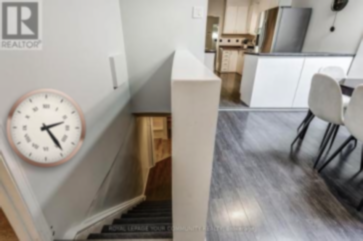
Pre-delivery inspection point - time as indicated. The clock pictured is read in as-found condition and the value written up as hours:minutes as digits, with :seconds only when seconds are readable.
2:24
